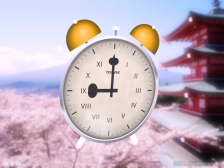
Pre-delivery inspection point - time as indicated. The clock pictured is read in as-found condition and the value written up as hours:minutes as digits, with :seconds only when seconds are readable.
9:00
